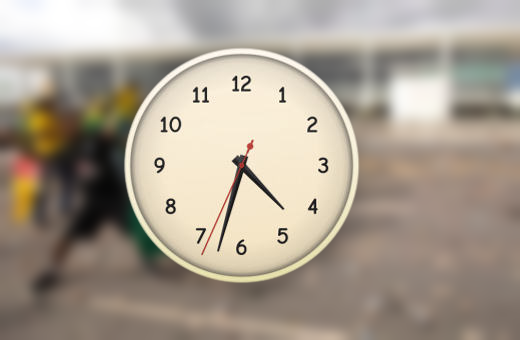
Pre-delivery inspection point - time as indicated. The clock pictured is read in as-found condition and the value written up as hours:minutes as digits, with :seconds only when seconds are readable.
4:32:34
